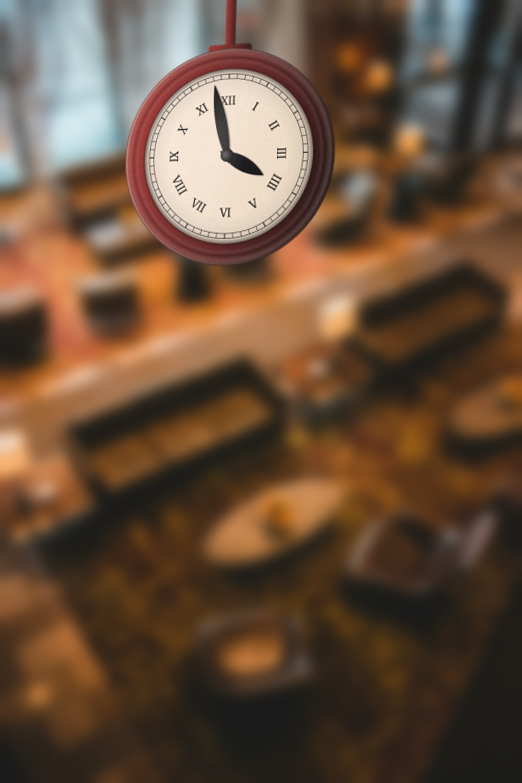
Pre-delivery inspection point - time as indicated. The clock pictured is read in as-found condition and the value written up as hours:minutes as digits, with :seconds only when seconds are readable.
3:58
